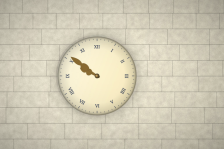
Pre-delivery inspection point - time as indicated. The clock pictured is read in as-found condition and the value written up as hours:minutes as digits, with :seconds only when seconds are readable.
9:51
